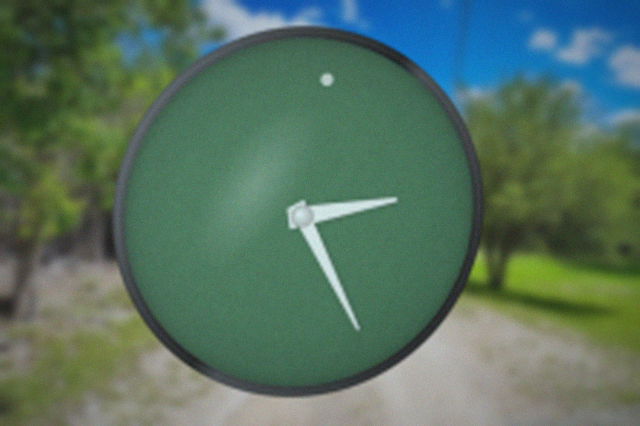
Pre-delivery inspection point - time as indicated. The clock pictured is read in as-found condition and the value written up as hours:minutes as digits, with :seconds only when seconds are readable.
2:24
